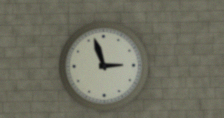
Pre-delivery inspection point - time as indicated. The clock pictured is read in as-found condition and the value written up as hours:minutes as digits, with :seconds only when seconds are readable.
2:57
